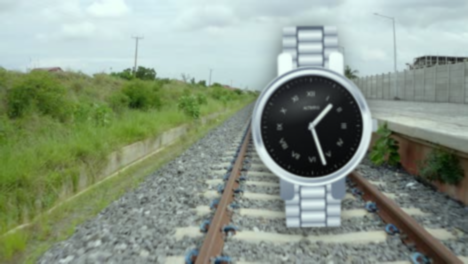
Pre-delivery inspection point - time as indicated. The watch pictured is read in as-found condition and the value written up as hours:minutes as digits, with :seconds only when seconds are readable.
1:27
